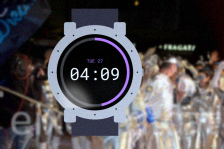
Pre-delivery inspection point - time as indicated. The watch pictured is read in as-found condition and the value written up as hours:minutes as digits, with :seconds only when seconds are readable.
4:09
